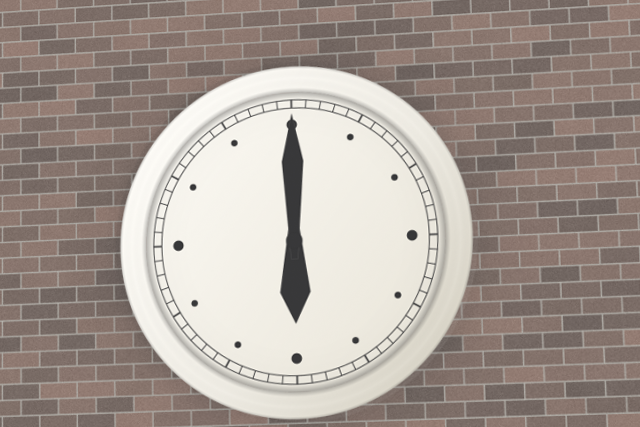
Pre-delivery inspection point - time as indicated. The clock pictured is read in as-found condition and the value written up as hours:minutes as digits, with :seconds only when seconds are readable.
6:00
